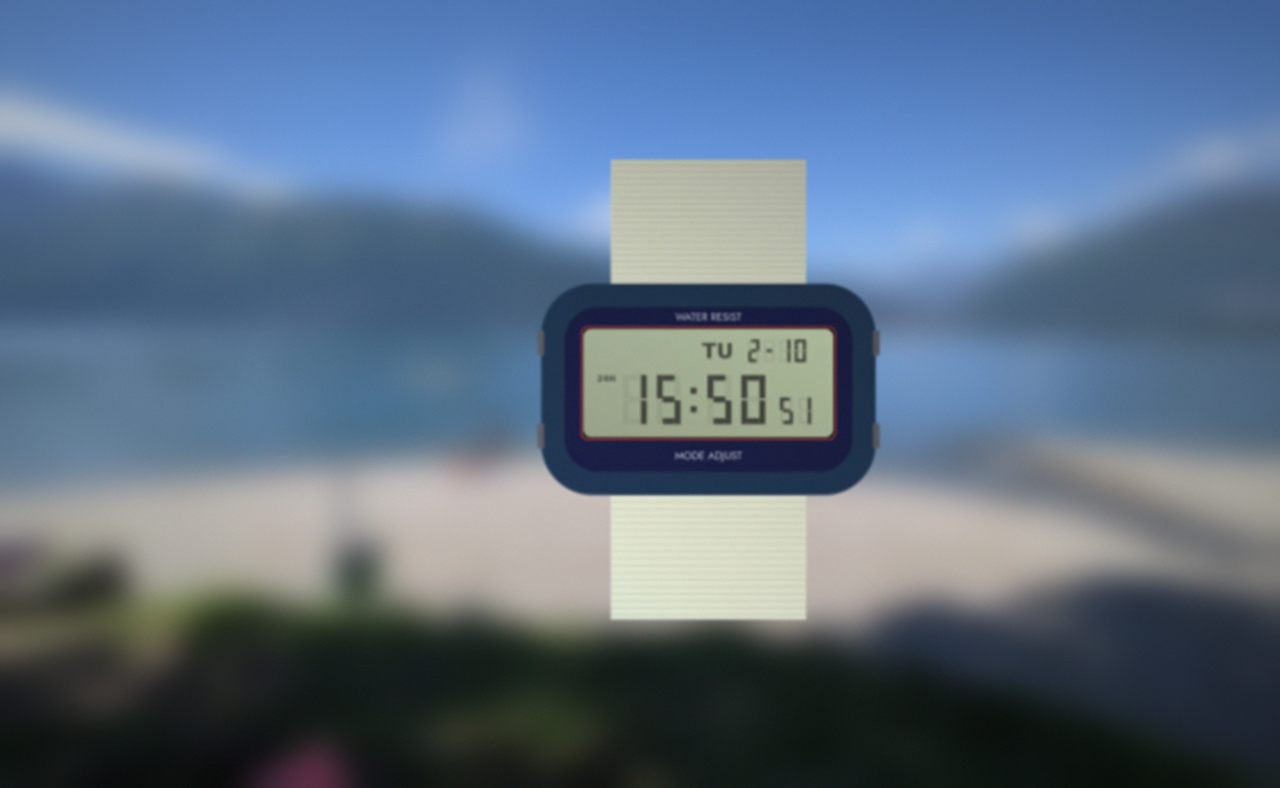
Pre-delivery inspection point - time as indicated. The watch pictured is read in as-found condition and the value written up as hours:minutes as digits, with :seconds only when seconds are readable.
15:50:51
